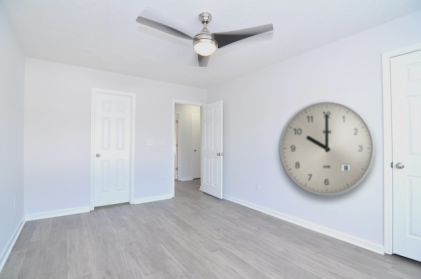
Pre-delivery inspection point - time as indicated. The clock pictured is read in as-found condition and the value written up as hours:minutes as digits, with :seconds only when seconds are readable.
10:00
